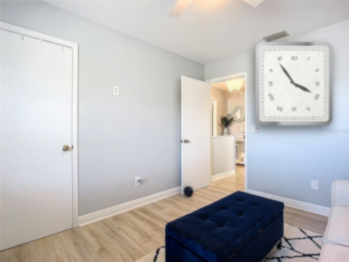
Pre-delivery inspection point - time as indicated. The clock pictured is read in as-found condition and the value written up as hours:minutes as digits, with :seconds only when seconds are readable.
3:54
